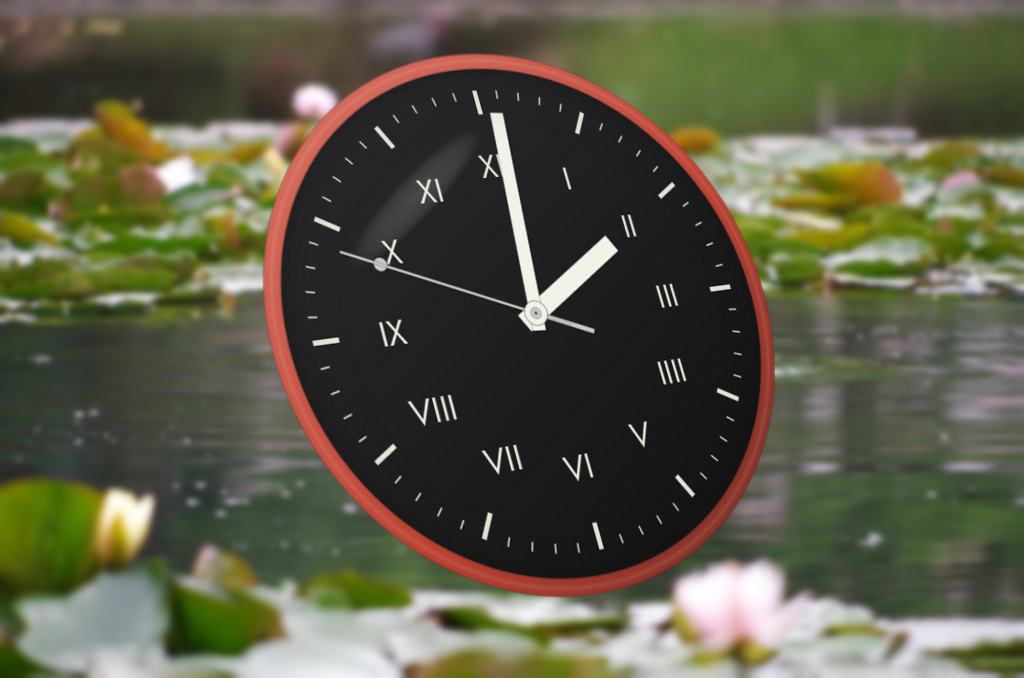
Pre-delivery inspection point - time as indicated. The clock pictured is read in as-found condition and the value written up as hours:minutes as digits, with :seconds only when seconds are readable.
2:00:49
